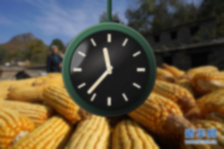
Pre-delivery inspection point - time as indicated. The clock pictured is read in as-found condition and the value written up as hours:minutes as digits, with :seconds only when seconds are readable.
11:37
